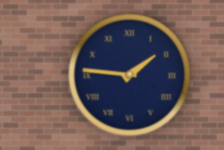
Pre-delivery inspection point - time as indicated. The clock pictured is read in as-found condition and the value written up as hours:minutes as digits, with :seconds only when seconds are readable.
1:46
